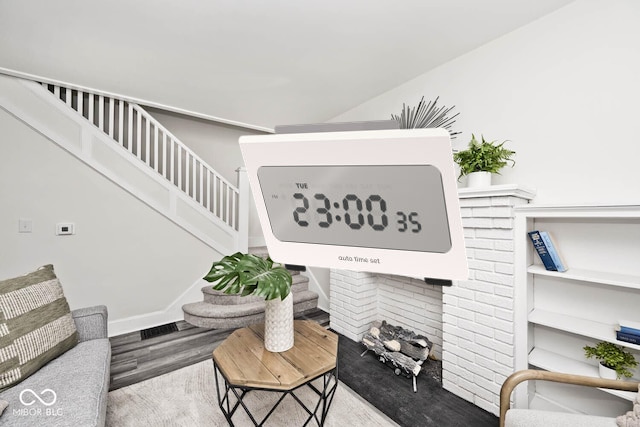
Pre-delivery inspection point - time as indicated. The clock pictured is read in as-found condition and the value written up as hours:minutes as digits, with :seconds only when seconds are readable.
23:00:35
